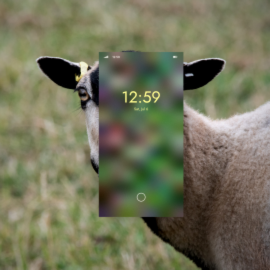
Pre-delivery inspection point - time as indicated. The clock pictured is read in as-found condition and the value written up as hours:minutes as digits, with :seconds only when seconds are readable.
12:59
